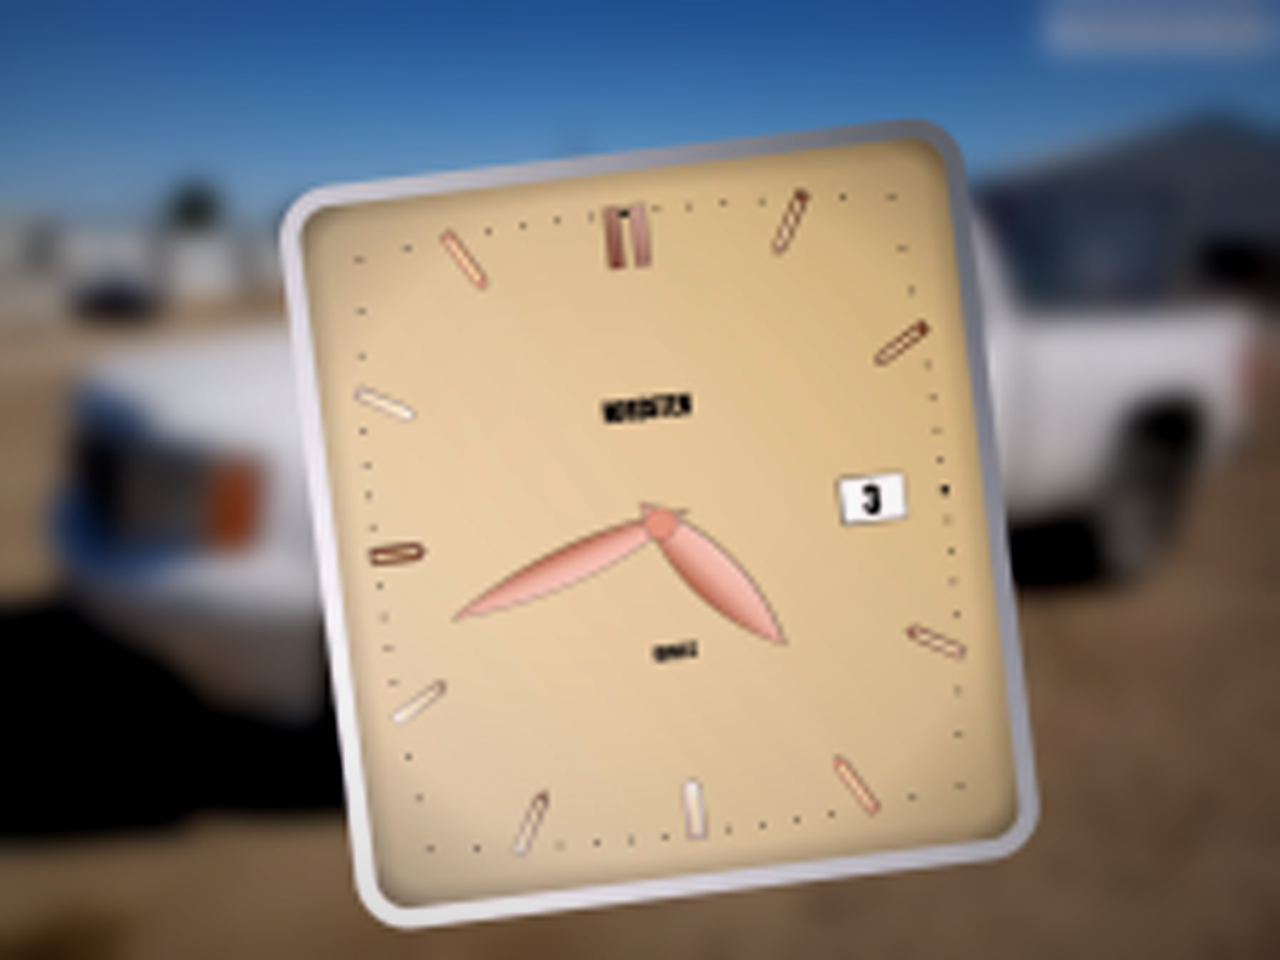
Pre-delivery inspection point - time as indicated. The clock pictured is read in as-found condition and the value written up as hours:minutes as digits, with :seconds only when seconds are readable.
4:42
